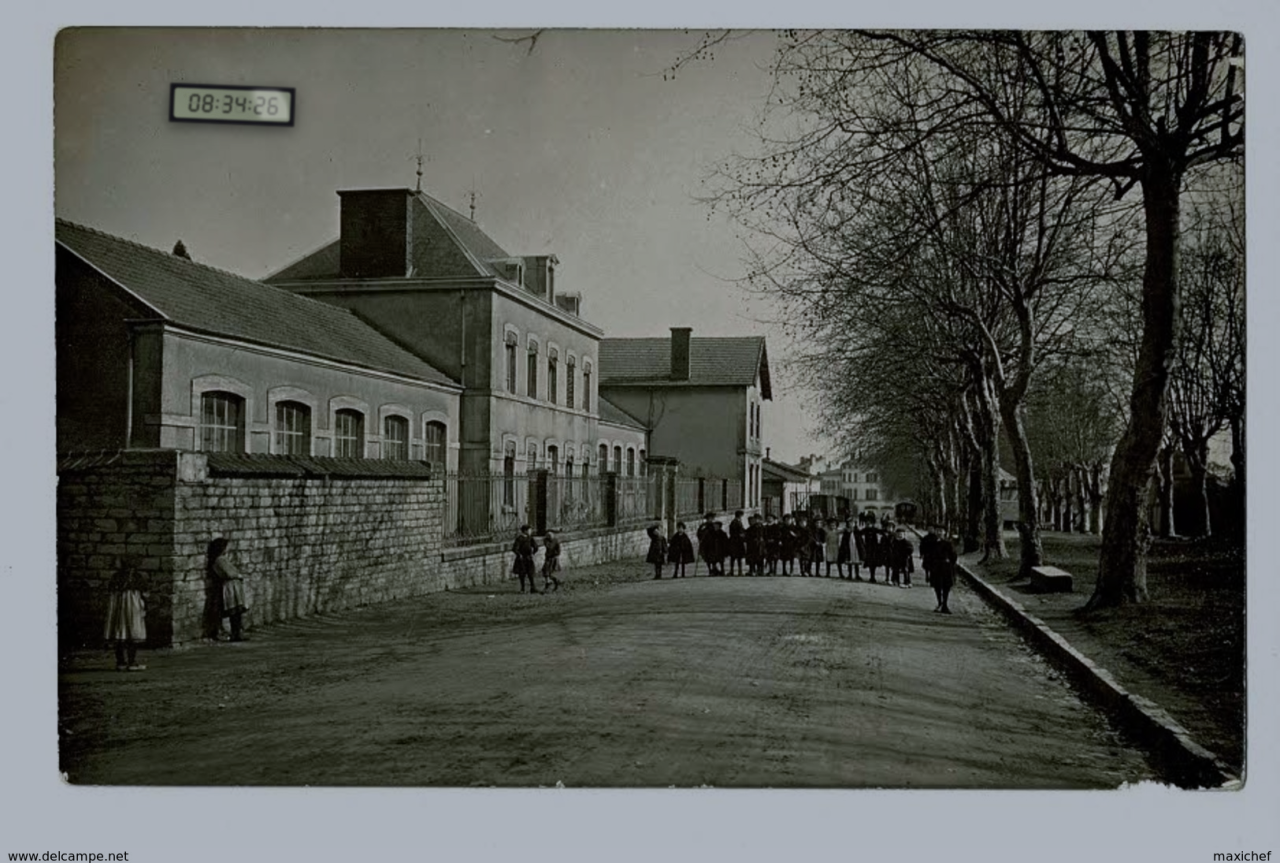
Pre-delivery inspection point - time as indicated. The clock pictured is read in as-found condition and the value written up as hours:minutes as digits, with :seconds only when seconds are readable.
8:34:26
